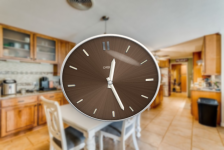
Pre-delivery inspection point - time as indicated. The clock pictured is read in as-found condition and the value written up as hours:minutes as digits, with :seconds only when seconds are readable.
12:27
